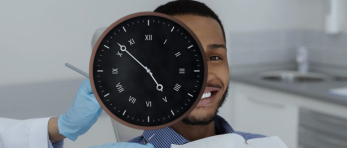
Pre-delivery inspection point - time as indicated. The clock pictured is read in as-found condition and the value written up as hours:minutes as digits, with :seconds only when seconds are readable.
4:52
